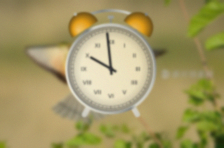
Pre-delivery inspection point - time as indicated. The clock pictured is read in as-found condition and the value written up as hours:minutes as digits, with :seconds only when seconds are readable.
9:59
